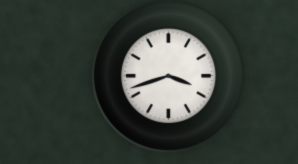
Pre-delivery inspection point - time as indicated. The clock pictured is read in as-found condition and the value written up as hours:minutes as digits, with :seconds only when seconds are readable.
3:42
